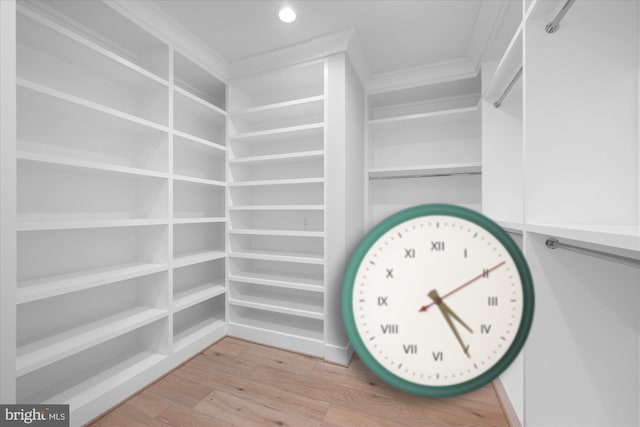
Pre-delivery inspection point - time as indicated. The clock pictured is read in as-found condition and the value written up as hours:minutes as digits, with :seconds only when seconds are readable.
4:25:10
